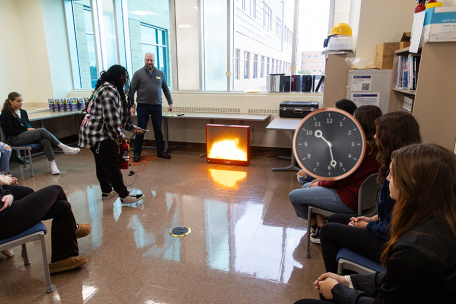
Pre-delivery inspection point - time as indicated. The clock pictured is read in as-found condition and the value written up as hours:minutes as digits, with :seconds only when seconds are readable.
10:28
